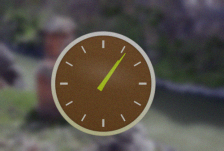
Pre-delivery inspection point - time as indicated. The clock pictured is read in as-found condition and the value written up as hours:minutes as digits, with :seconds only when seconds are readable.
1:06
